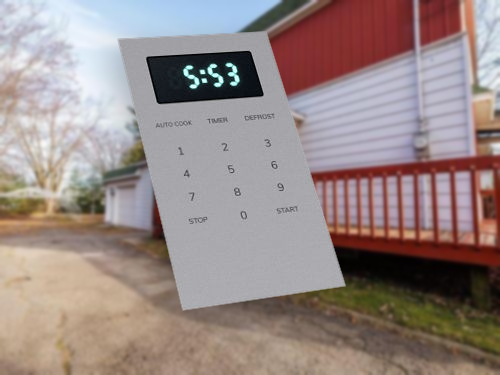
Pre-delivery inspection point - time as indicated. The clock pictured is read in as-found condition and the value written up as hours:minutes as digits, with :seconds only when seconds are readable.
5:53
